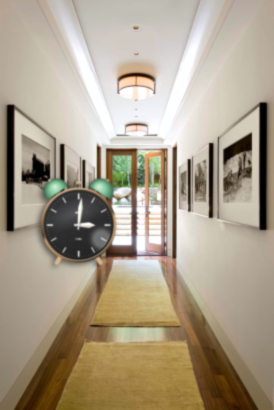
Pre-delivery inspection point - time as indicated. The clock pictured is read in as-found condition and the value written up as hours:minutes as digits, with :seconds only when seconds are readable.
3:01
